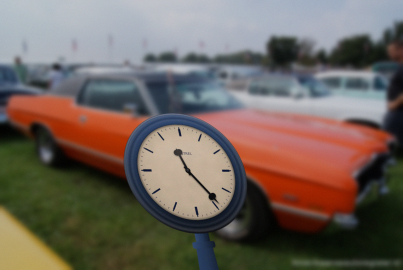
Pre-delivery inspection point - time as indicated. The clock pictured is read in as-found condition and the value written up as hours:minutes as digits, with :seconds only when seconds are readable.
11:24
